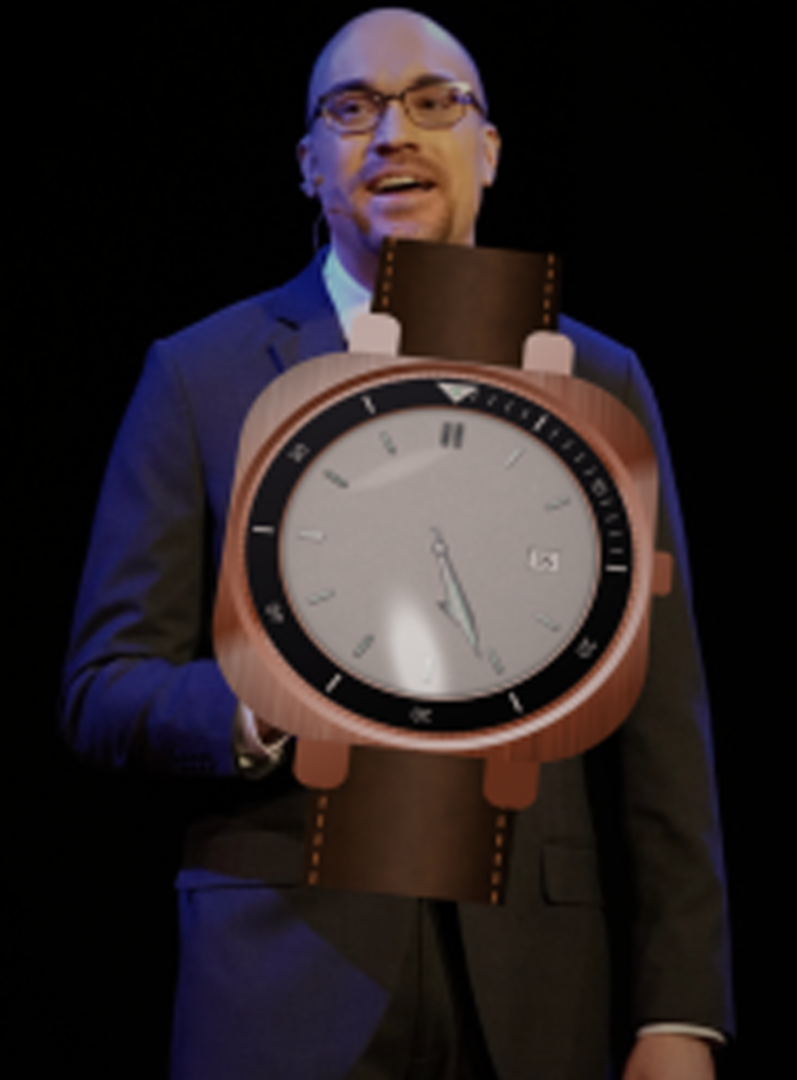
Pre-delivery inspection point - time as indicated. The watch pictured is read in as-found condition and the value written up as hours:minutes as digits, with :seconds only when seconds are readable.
5:26
